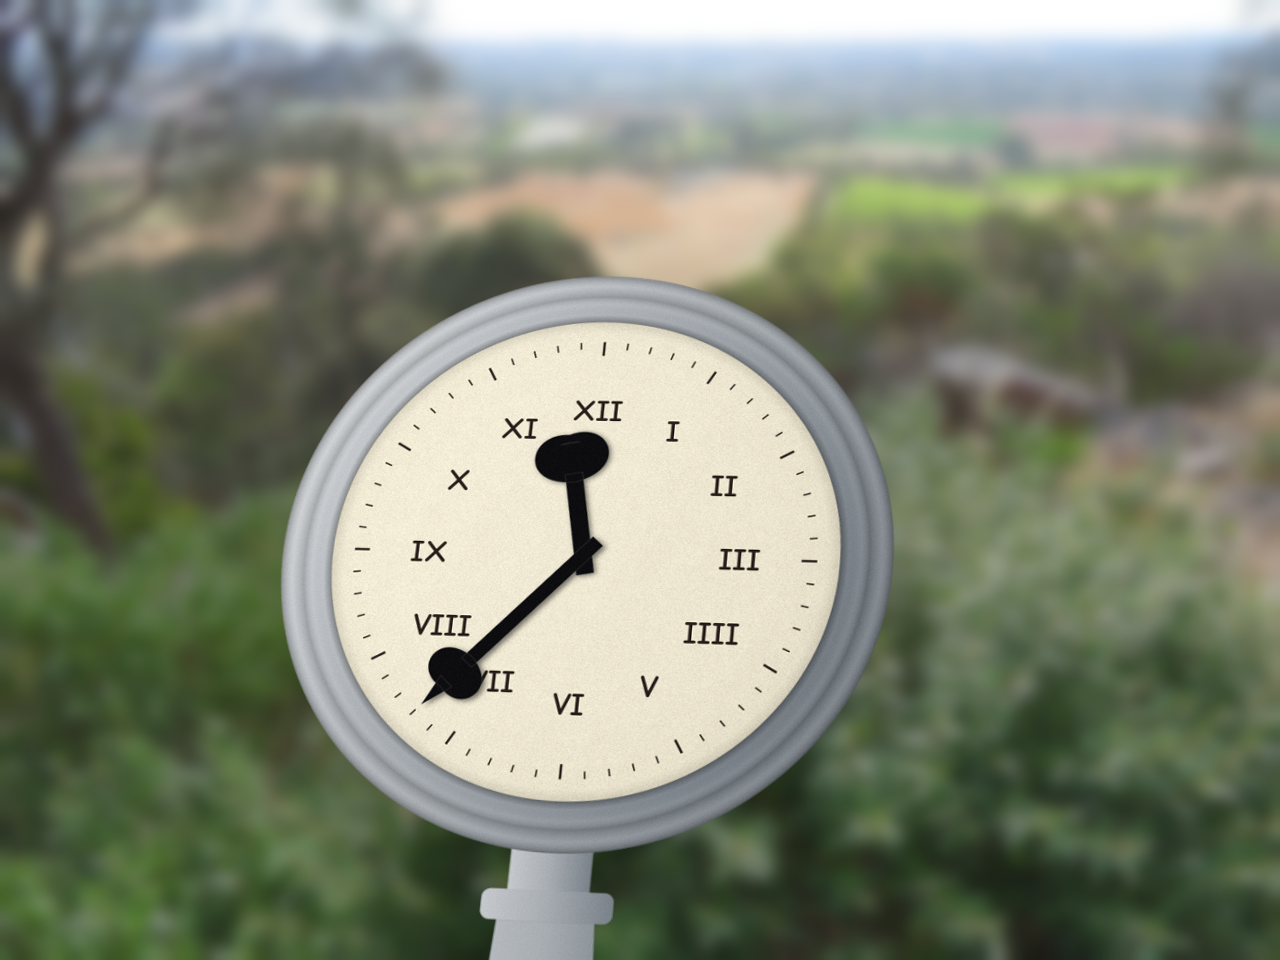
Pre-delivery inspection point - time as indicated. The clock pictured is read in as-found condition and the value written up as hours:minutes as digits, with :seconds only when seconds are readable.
11:37
